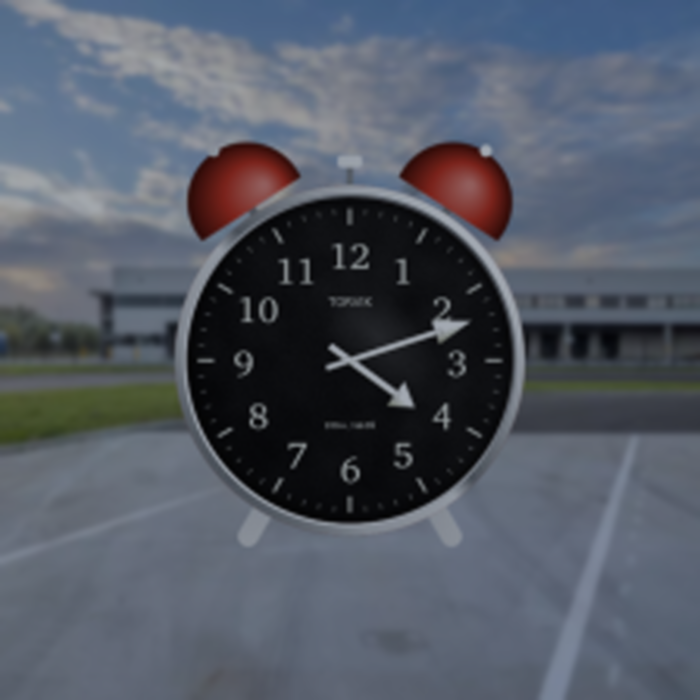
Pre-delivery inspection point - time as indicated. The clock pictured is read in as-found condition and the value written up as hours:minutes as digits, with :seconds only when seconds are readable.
4:12
